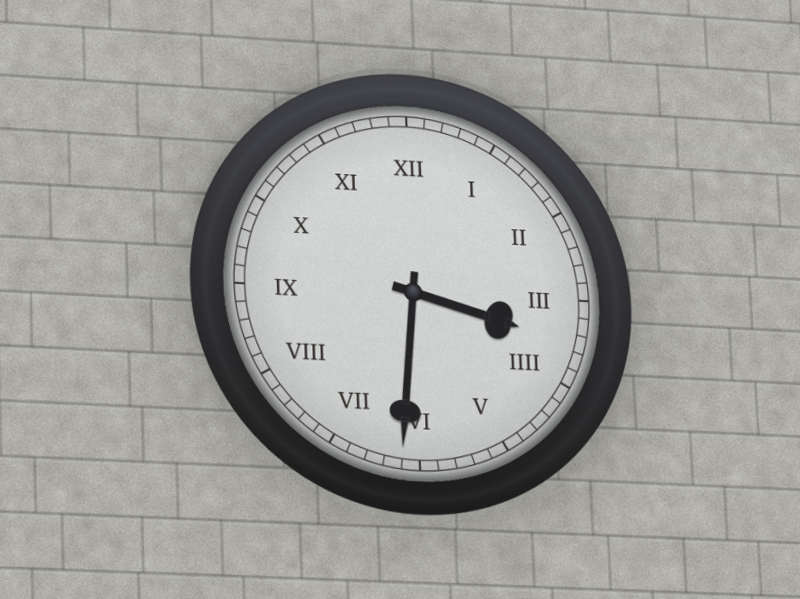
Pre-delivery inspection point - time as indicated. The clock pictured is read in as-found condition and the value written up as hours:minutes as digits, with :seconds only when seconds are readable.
3:31
